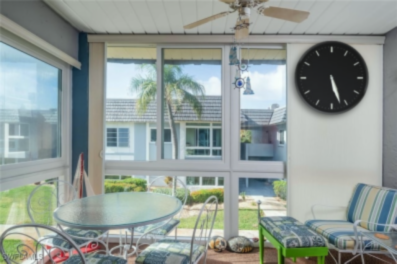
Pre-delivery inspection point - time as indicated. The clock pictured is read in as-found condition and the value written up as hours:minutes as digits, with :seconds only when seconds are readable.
5:27
